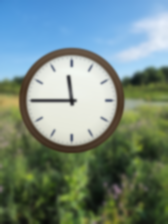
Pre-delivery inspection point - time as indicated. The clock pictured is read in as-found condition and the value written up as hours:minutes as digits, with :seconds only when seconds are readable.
11:45
